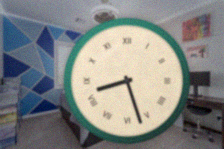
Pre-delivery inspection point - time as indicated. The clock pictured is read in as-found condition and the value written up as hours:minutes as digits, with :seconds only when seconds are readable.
8:27
